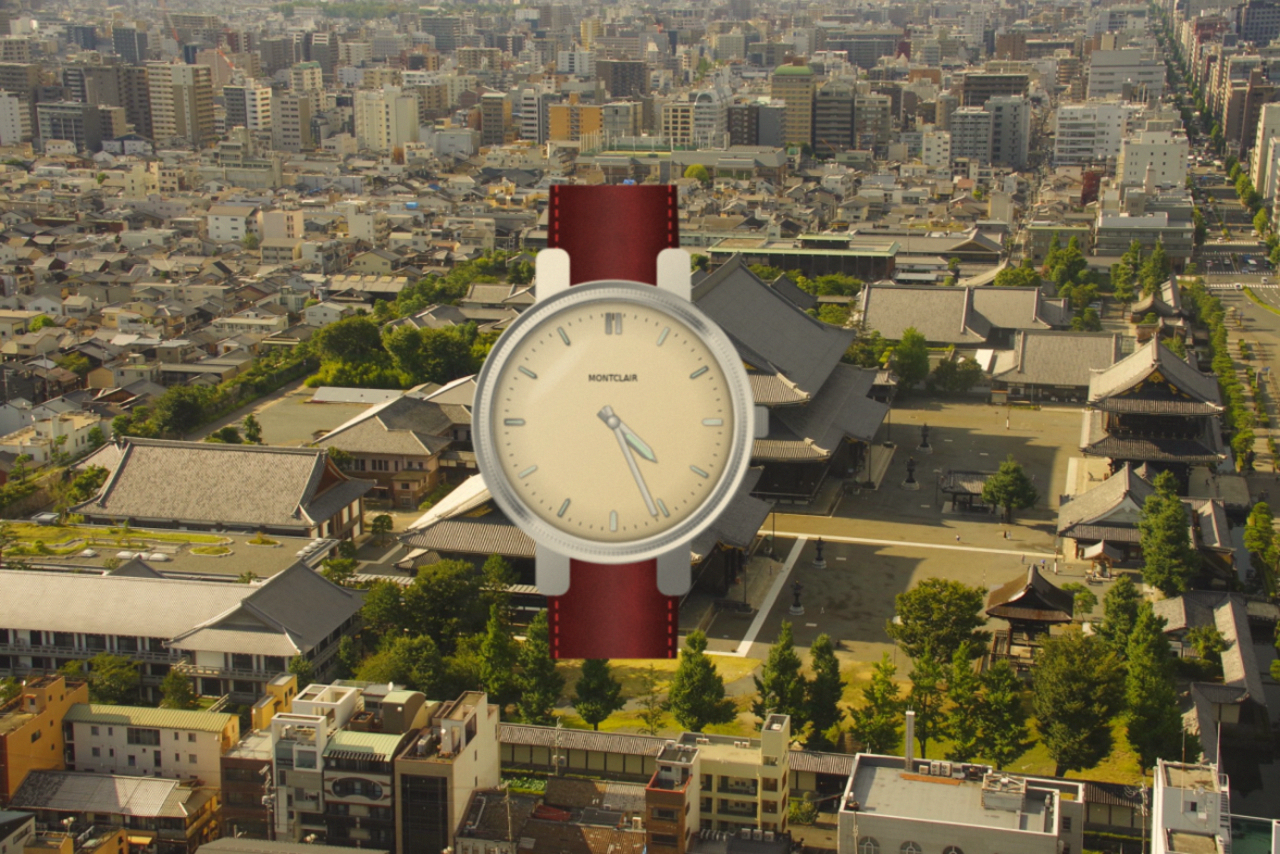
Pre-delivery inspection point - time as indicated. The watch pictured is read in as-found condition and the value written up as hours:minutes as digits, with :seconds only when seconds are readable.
4:26
